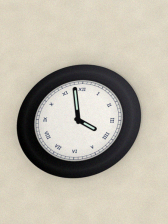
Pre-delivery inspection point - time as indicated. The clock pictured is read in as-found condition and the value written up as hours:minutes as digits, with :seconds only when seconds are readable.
3:58
